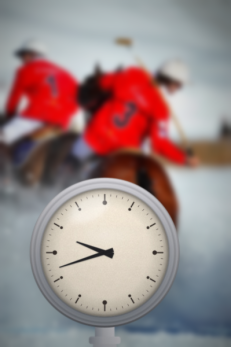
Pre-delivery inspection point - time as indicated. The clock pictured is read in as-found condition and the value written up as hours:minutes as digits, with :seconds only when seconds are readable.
9:42
